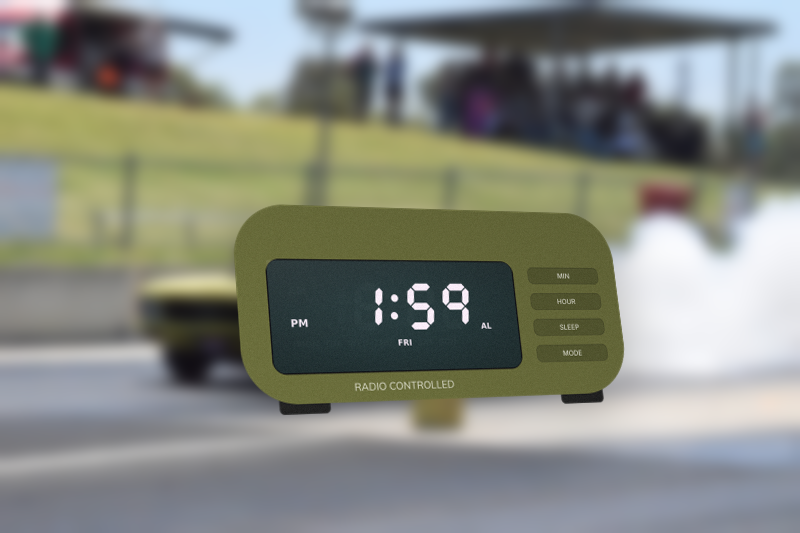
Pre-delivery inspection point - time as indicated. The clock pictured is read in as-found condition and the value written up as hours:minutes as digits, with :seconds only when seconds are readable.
1:59
